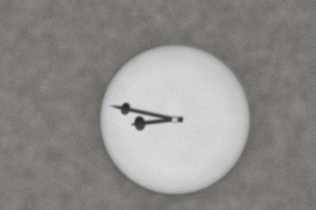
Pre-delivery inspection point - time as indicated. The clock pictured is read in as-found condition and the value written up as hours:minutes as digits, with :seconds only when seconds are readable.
8:47
